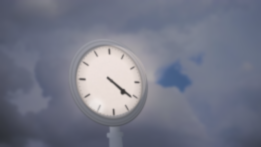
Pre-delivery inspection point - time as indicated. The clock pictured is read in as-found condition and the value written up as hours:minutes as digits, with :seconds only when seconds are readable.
4:21
